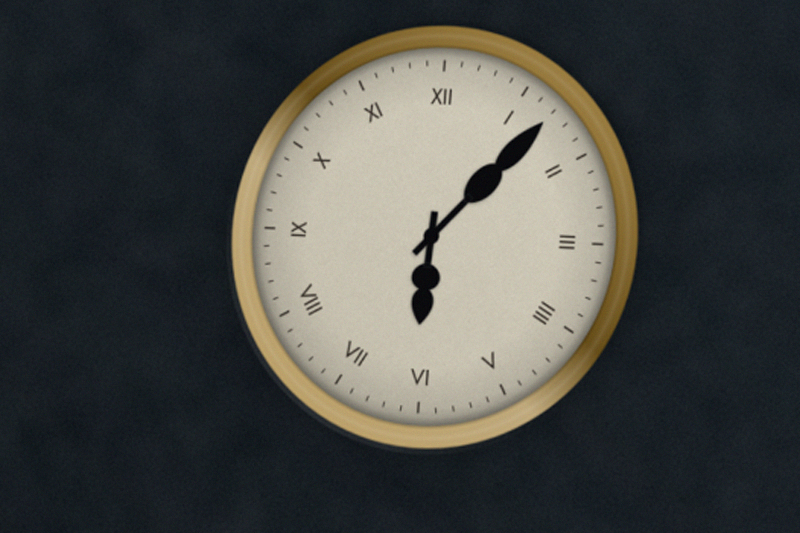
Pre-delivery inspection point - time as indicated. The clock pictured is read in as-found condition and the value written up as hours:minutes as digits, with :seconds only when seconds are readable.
6:07
